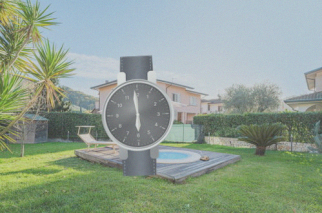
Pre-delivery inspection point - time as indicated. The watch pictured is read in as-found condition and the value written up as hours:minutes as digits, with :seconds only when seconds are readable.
5:59
